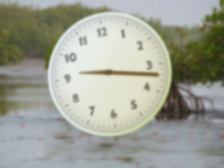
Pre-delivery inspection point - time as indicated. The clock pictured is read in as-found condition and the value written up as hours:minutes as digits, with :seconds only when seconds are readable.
9:17
